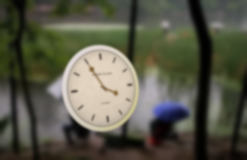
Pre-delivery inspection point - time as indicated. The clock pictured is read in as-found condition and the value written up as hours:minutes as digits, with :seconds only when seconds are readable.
3:55
